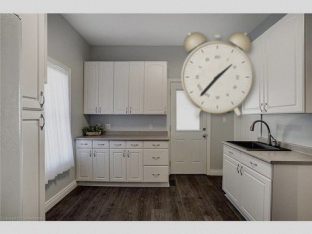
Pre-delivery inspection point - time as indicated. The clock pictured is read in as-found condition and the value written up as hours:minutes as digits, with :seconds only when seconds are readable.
1:37
